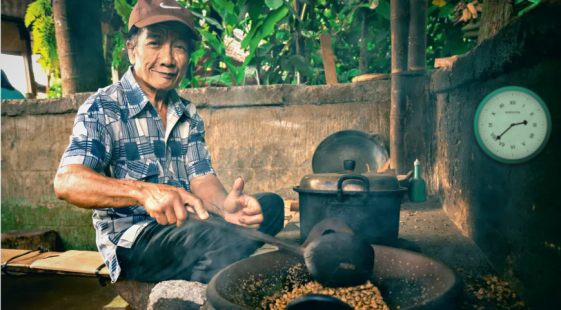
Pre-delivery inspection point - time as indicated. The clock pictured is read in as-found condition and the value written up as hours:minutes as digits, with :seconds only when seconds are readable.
2:38
